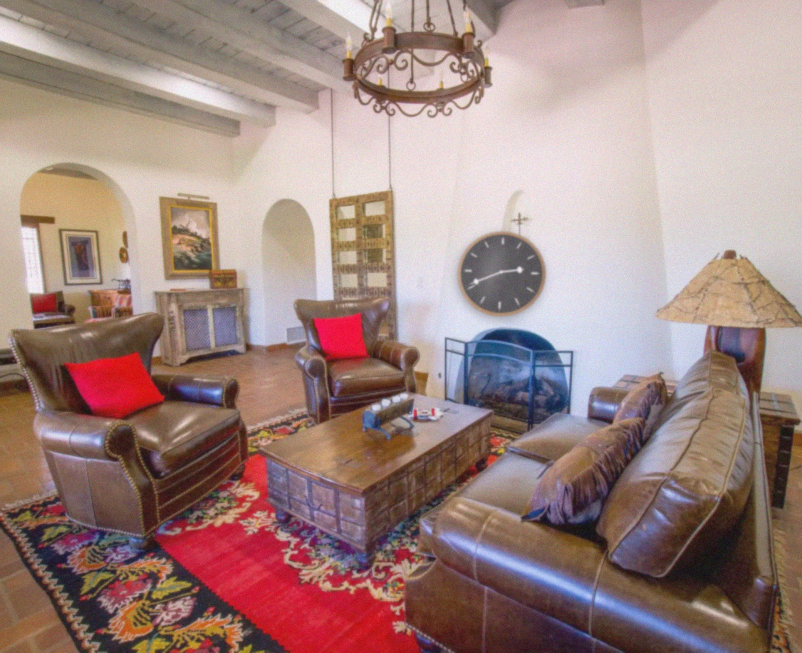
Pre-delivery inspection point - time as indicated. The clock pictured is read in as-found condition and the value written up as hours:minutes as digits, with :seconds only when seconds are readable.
2:41
